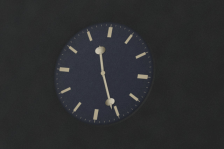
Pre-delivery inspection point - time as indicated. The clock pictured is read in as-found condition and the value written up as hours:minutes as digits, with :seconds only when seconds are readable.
11:26
